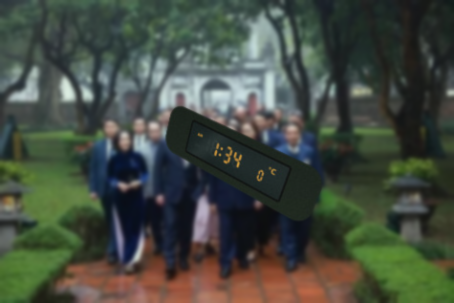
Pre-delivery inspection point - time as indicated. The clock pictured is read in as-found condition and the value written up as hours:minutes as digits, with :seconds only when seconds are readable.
1:34
